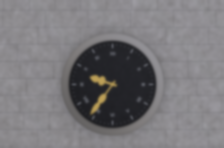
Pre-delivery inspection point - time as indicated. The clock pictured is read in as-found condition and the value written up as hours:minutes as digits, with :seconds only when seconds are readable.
9:36
